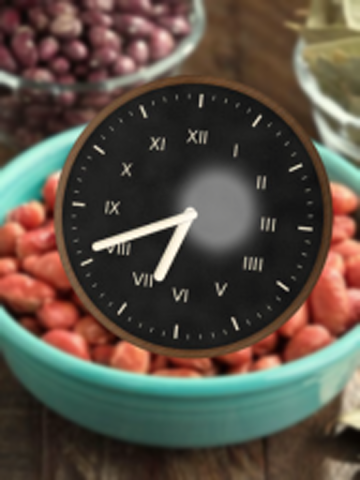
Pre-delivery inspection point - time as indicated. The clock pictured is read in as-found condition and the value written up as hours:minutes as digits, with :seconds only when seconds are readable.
6:41
